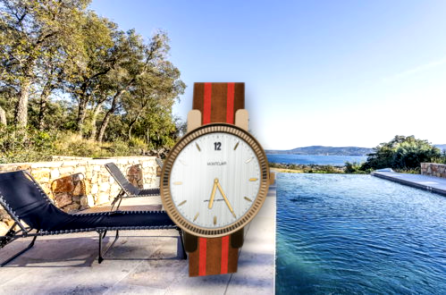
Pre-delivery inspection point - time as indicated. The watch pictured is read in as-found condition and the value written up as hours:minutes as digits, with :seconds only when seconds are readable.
6:25
